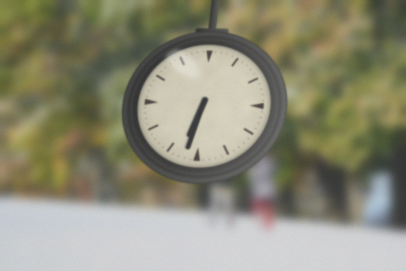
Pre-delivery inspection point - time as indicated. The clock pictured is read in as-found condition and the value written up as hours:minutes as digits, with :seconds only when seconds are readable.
6:32
